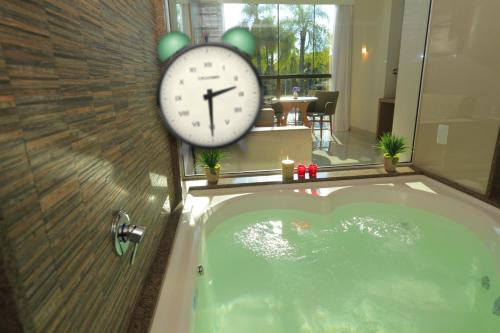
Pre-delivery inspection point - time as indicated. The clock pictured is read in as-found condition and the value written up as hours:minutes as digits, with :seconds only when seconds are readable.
2:30
